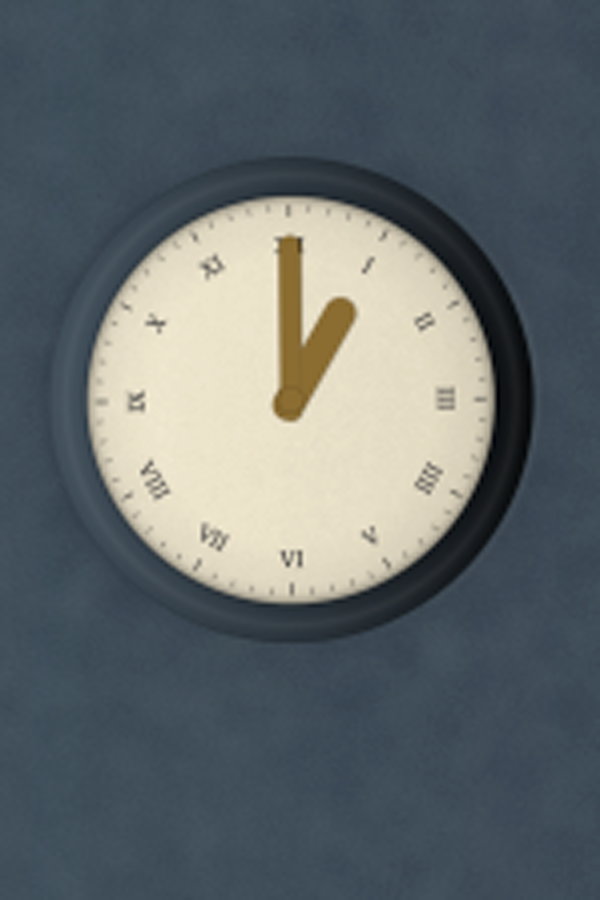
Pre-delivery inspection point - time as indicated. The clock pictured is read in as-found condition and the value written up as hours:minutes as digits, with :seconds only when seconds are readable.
1:00
